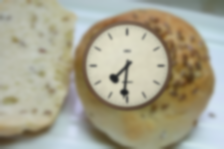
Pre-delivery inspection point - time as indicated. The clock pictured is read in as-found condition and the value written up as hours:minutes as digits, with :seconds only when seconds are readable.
7:31
